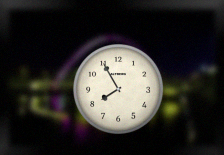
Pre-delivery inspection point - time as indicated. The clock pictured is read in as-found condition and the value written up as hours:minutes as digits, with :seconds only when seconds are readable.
7:55
